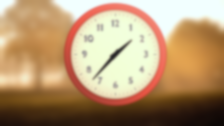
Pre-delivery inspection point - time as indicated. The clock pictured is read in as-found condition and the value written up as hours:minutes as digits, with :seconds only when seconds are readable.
1:37
